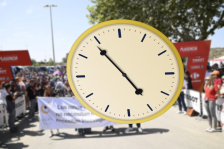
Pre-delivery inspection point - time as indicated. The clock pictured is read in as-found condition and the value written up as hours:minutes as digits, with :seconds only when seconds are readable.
4:54
